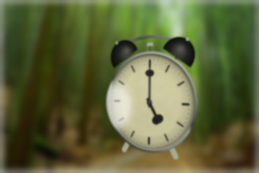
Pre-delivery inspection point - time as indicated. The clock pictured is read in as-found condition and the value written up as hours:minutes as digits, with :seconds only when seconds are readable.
5:00
